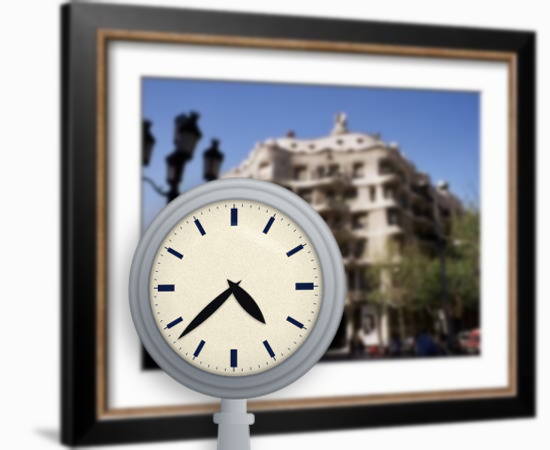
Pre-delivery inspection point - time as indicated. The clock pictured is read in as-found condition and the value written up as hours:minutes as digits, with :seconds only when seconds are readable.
4:38
